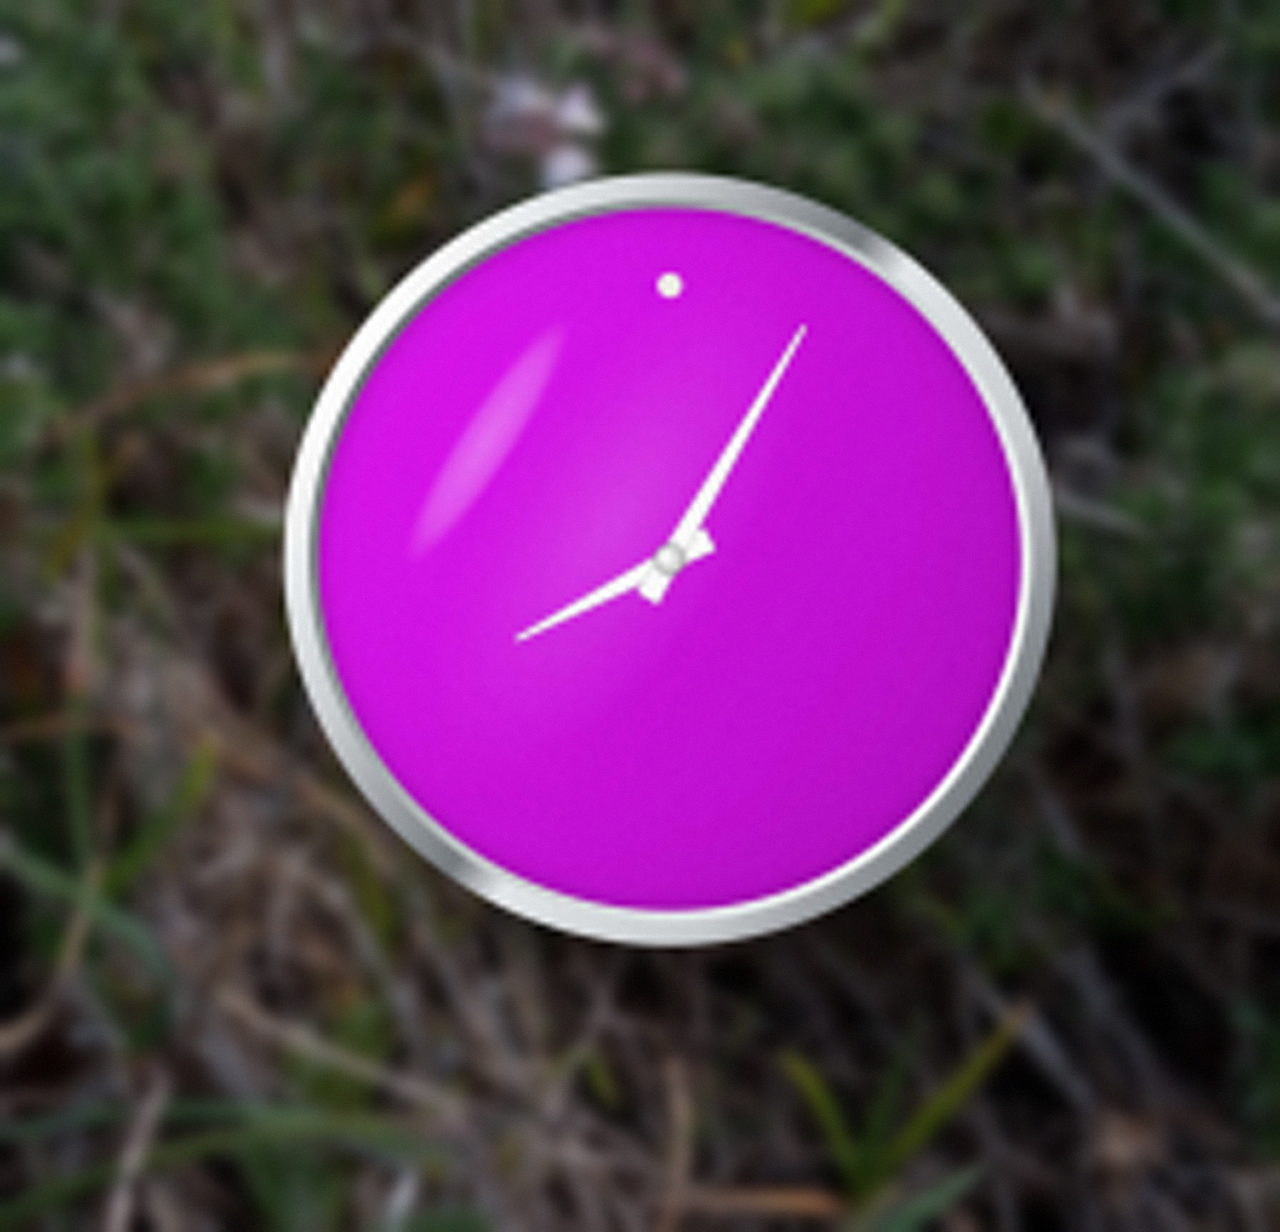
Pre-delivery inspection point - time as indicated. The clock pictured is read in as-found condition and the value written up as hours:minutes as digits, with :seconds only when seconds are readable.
8:05
